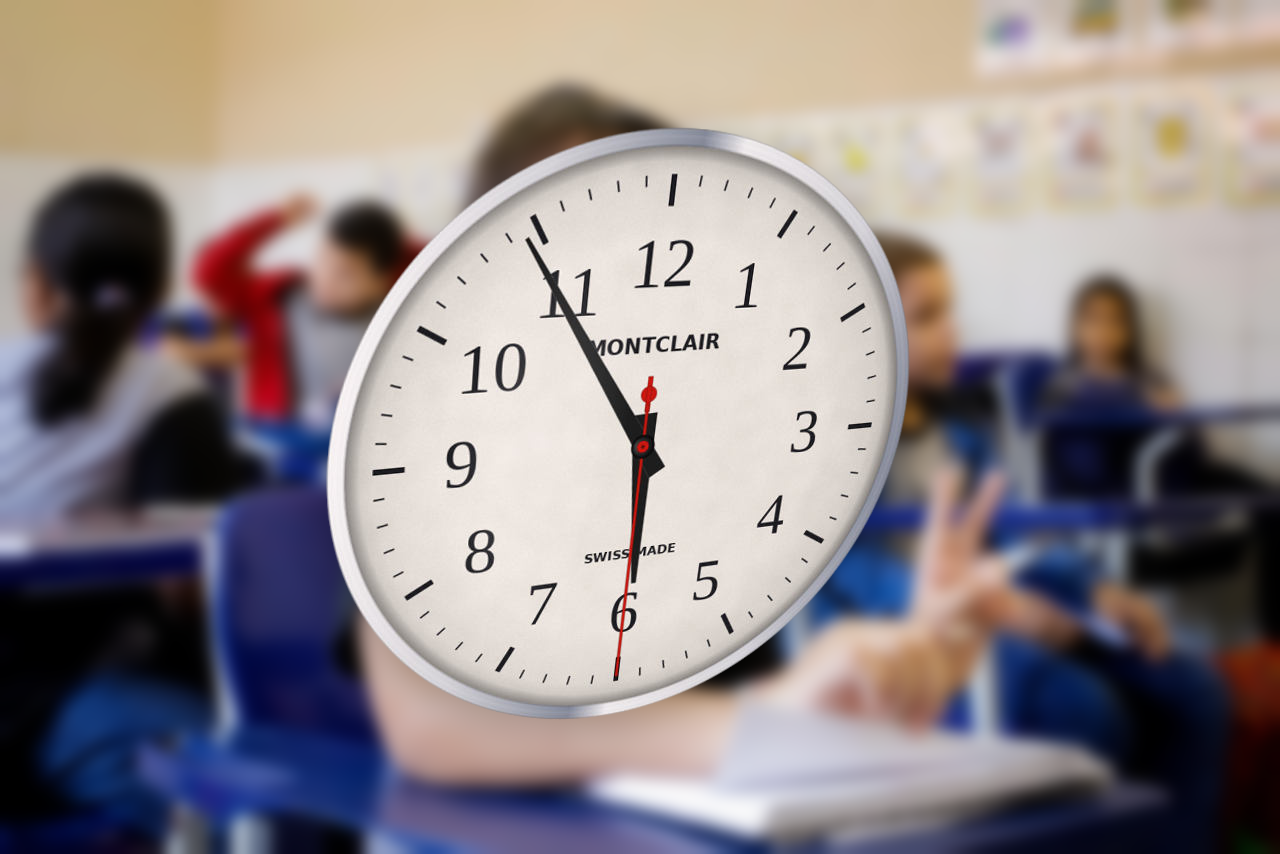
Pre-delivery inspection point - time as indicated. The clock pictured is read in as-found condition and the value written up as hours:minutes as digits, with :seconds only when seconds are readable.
5:54:30
